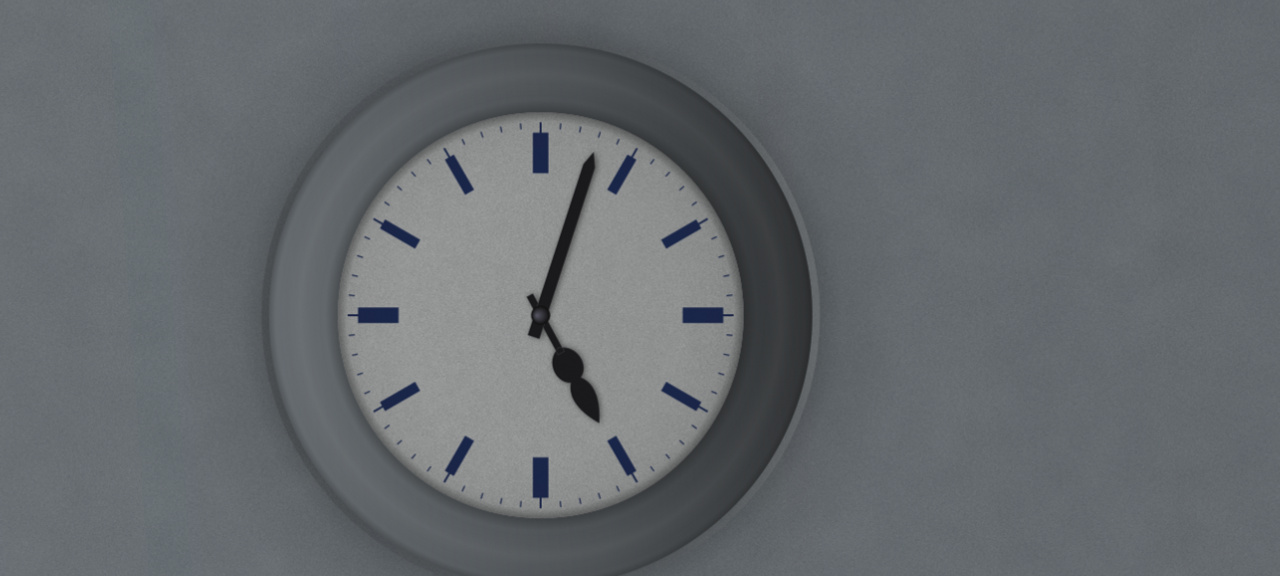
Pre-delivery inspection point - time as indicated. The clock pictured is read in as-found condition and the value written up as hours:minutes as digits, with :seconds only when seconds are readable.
5:03
